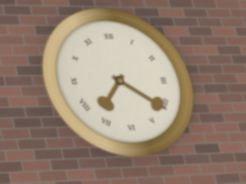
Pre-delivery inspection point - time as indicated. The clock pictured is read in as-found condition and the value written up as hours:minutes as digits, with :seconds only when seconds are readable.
7:21
